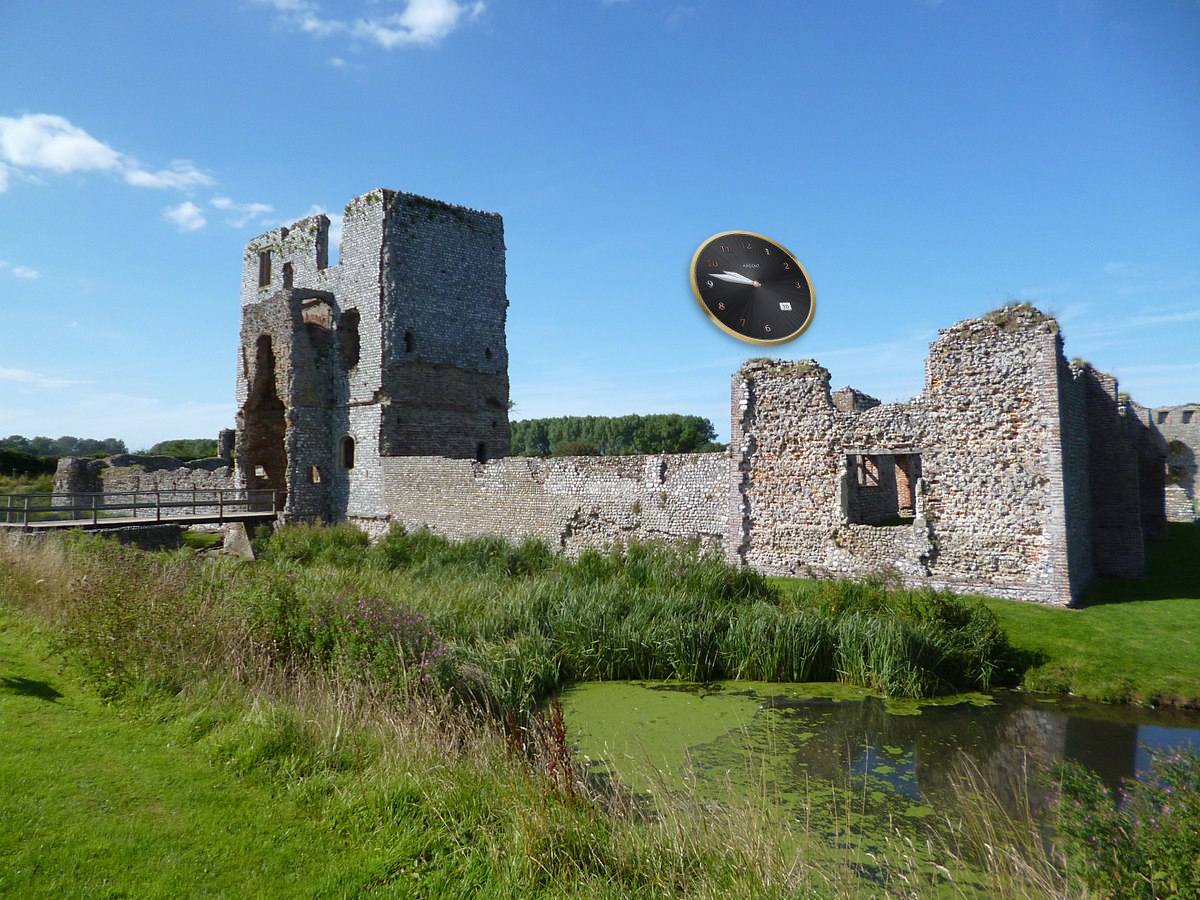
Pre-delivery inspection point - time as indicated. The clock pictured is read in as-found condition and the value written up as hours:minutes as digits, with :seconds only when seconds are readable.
9:47
